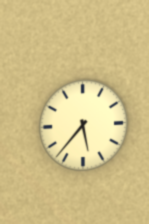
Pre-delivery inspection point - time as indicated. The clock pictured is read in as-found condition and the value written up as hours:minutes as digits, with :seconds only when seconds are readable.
5:37
